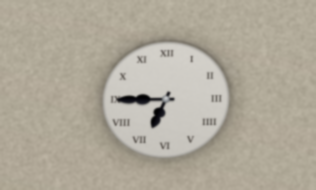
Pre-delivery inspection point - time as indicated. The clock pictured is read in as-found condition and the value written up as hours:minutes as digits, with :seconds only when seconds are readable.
6:45
